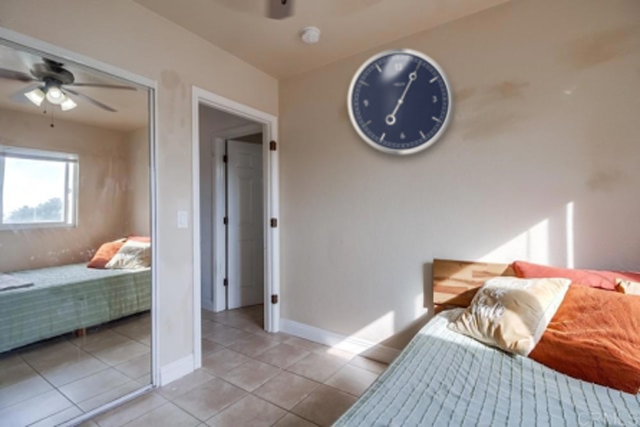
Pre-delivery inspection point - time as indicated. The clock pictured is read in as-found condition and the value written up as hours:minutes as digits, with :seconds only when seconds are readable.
7:05
